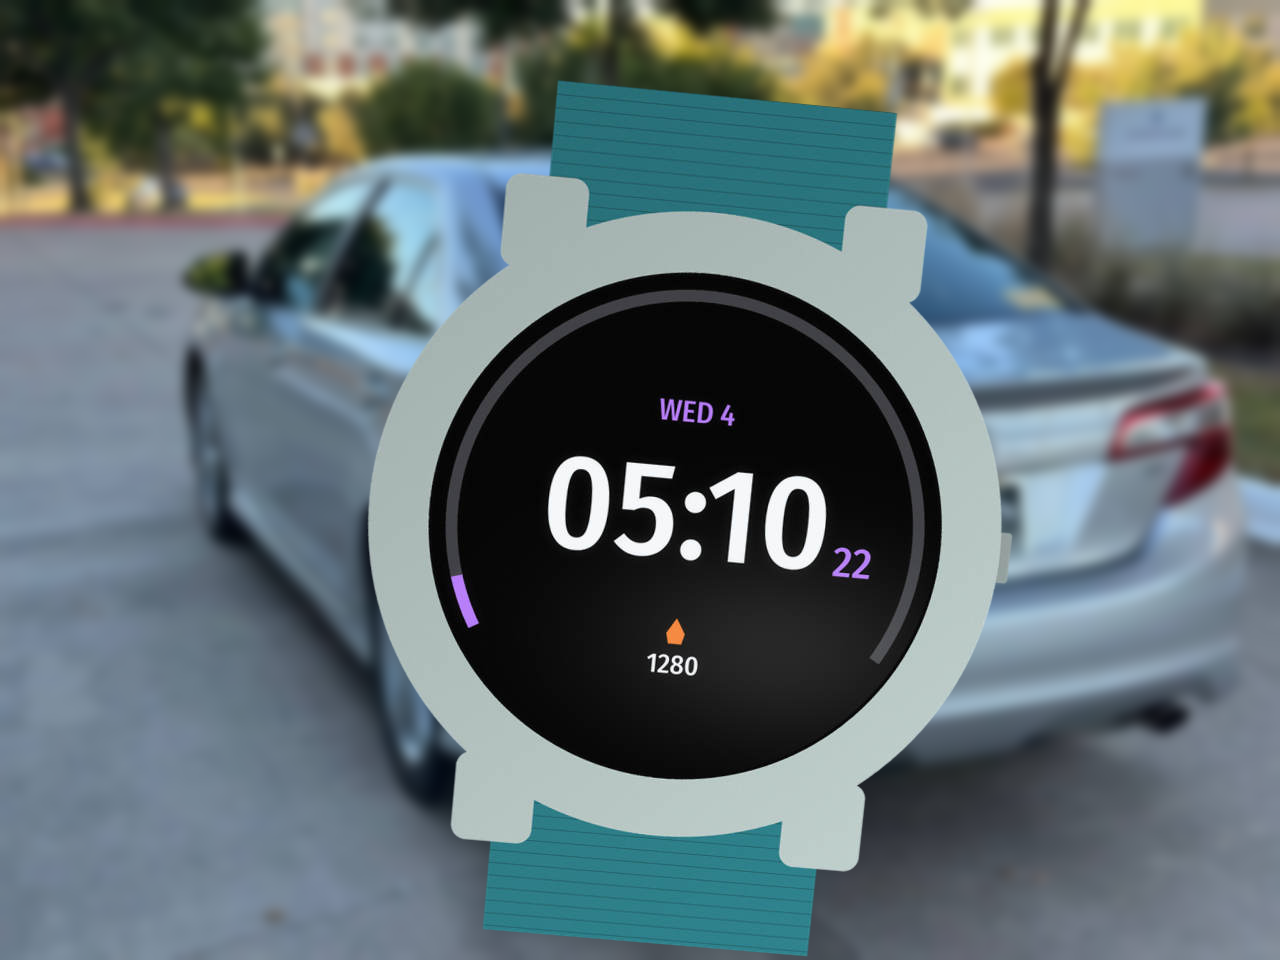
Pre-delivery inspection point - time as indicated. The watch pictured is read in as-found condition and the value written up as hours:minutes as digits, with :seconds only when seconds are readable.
5:10:22
